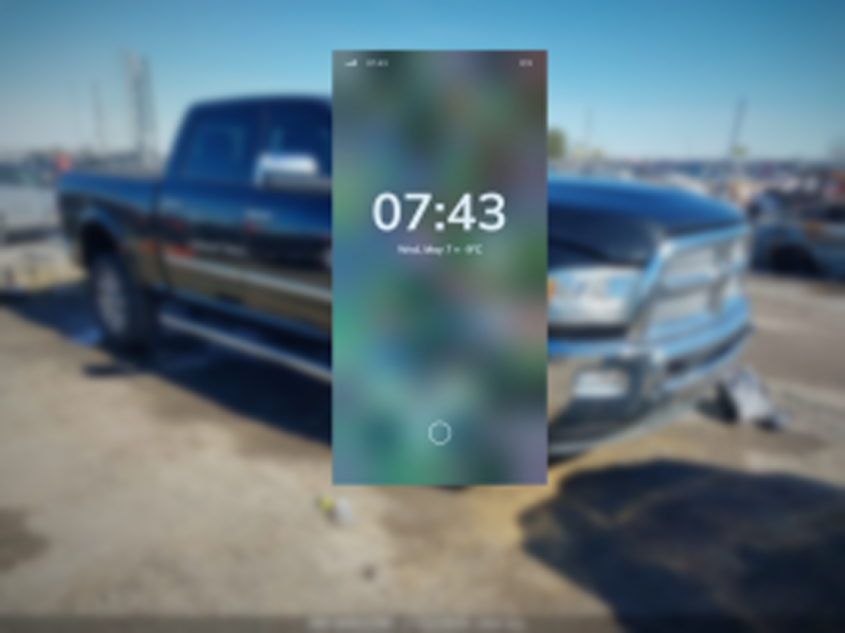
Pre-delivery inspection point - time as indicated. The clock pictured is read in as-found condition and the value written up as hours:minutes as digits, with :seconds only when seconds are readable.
7:43
